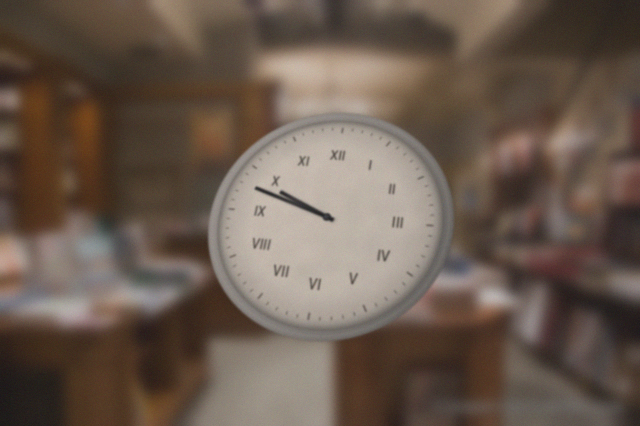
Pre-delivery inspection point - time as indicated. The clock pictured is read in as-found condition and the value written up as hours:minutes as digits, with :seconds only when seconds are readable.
9:48
